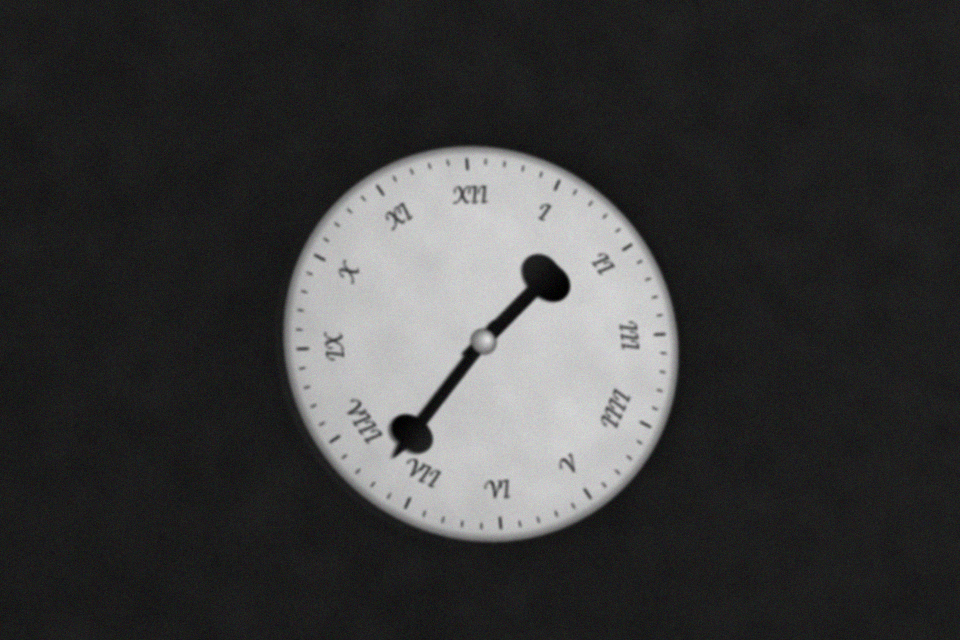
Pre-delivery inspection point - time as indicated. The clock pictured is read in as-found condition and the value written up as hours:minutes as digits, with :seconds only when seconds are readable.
1:37
